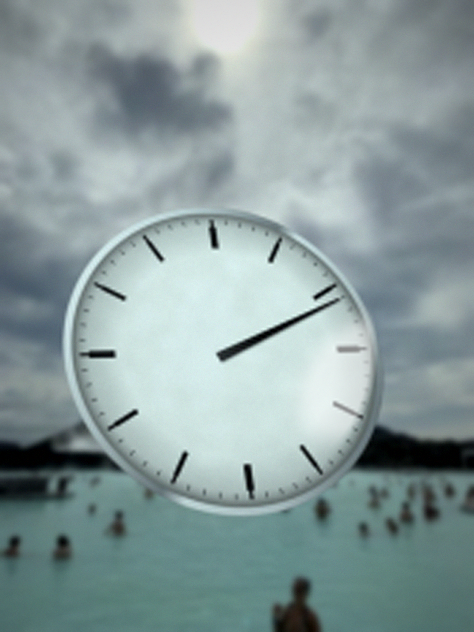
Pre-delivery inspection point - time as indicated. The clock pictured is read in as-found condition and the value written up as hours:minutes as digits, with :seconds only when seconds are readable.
2:11
